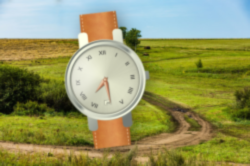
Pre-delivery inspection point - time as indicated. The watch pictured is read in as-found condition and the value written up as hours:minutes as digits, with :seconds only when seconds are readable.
7:29
